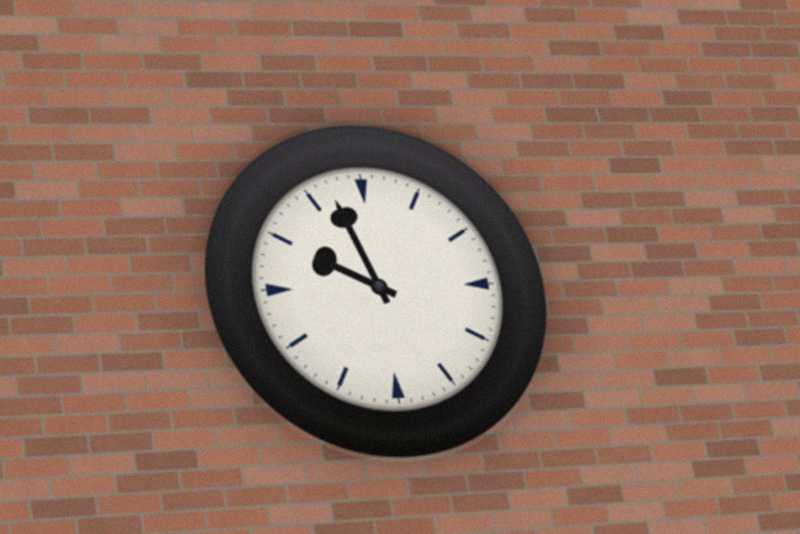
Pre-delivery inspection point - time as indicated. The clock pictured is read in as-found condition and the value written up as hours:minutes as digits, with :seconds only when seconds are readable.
9:57
